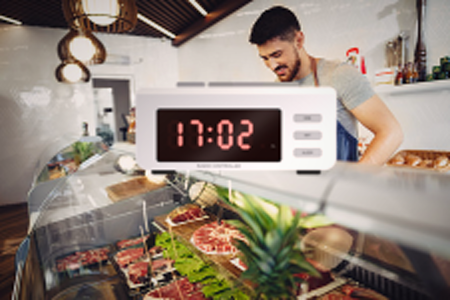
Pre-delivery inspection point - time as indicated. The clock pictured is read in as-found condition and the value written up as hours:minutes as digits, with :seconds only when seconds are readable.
17:02
